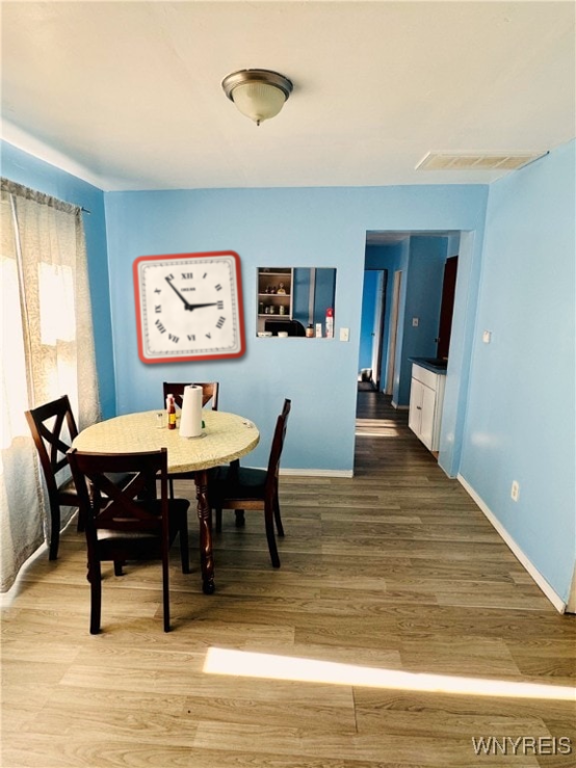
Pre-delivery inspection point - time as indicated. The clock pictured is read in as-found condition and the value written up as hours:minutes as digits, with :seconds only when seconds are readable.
2:54
